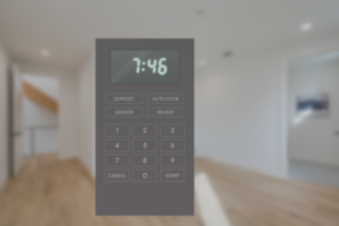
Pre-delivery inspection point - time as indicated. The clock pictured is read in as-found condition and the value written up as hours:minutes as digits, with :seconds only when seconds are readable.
7:46
